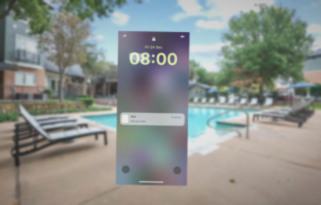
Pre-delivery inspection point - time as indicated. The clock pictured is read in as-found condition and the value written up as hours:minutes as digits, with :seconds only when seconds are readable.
8:00
